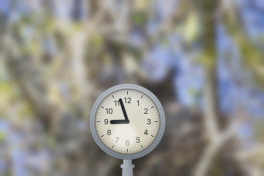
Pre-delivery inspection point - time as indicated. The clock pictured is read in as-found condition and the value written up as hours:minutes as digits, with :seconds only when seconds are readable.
8:57
